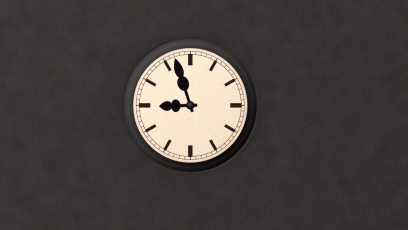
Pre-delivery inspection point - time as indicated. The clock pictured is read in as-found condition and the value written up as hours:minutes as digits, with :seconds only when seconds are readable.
8:57
